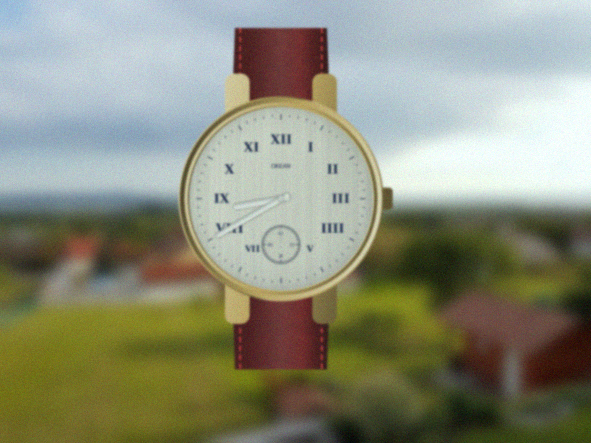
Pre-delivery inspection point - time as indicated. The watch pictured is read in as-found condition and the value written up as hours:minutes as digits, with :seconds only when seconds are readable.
8:40
